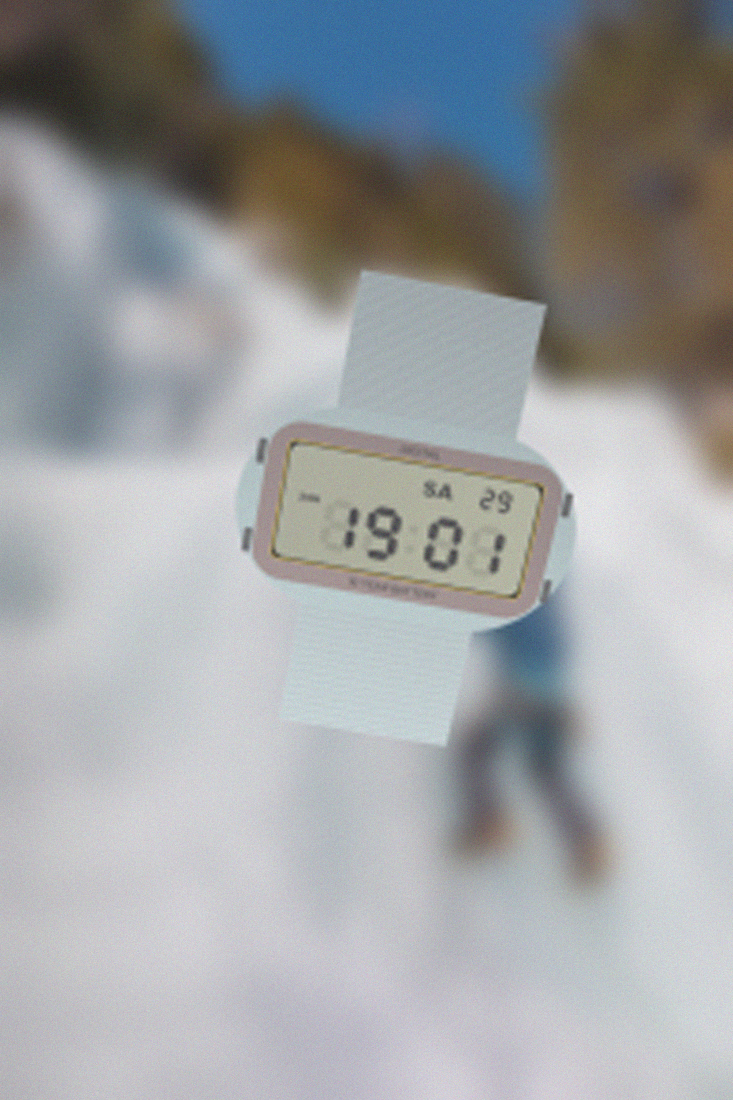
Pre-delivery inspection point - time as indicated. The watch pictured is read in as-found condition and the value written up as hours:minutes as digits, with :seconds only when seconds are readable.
19:01
